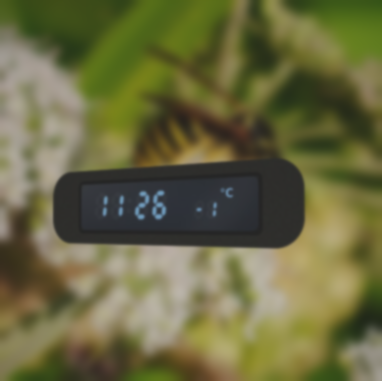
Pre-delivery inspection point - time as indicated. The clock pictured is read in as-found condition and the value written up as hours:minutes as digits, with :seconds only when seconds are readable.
11:26
